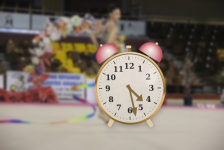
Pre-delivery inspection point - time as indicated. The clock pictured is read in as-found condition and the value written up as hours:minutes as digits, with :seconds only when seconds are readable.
4:28
